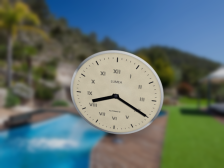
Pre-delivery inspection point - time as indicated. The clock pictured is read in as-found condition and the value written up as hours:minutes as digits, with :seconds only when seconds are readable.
8:20
